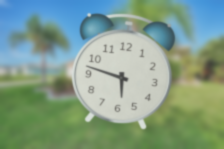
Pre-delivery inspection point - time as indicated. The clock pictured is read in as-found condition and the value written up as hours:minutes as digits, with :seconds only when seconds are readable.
5:47
